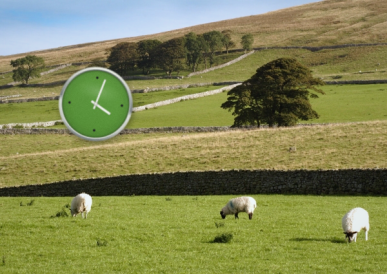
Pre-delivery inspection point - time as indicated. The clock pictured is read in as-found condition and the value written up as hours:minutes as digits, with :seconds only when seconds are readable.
4:03
